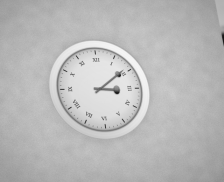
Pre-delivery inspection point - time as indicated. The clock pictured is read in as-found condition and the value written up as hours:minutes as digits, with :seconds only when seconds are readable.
3:09
